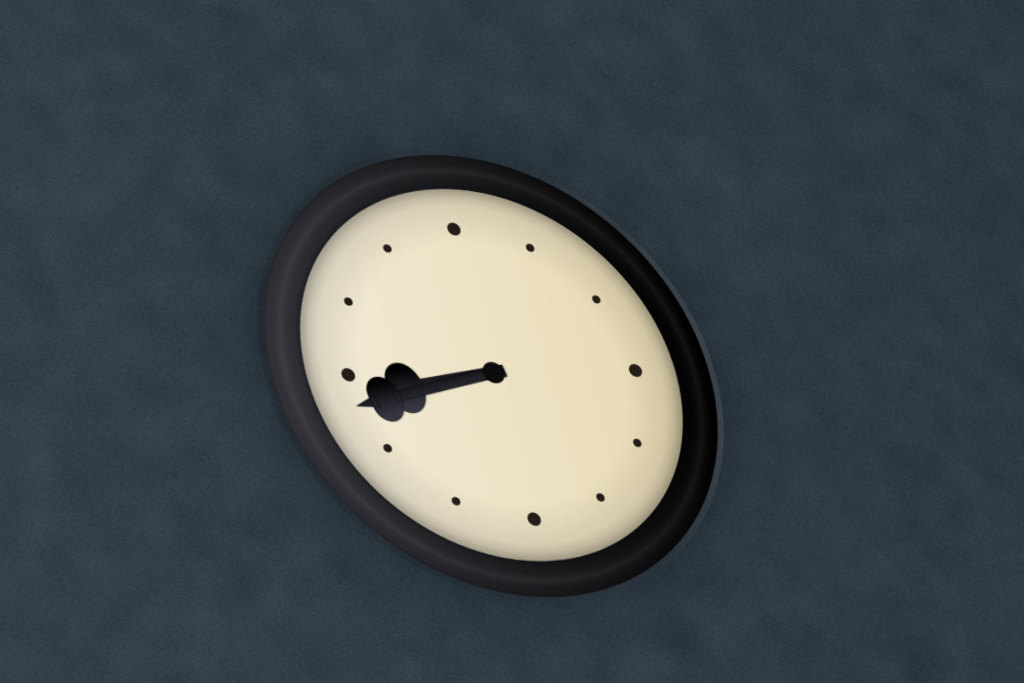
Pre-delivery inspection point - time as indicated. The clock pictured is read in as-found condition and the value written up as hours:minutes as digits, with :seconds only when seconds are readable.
8:43
